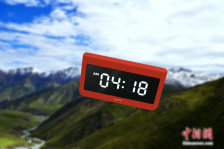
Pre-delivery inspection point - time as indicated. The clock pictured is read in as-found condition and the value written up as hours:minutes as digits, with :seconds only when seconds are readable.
4:18
